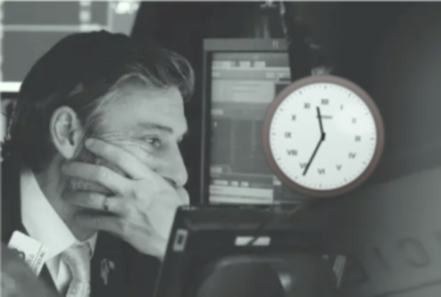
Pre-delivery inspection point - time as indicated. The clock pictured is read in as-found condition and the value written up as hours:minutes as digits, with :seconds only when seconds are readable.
11:34
